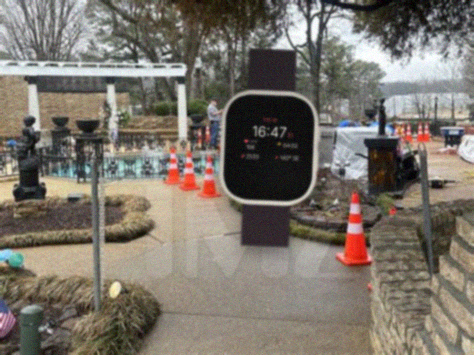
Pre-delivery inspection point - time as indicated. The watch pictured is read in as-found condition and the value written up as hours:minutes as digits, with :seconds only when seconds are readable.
16:47
